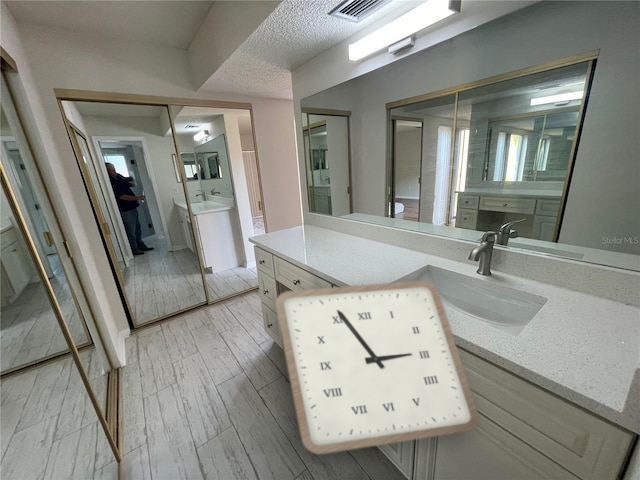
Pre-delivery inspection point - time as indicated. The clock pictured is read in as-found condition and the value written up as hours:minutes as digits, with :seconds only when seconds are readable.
2:56
